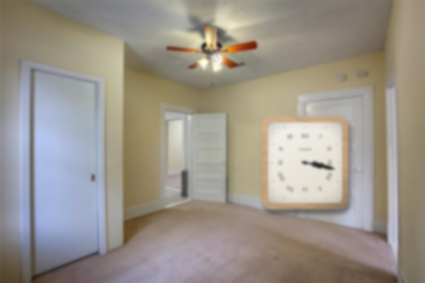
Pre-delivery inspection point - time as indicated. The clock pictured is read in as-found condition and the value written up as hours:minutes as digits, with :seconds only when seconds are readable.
3:17
